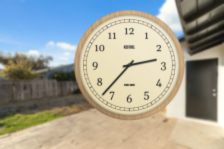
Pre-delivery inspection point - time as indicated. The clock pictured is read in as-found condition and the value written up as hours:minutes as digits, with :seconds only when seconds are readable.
2:37
